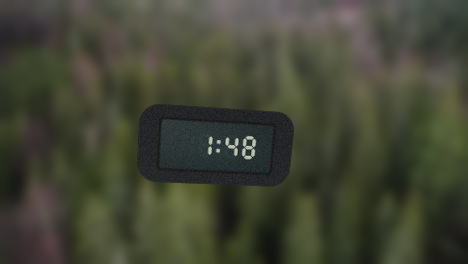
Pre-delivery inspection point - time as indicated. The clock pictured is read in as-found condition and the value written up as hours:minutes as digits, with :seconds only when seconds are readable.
1:48
